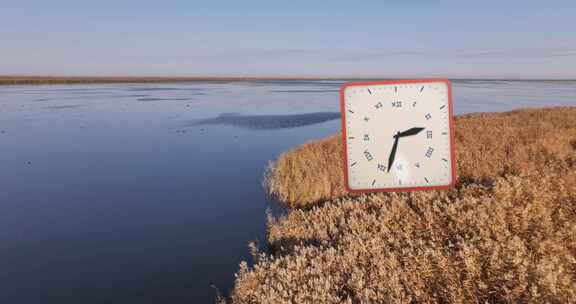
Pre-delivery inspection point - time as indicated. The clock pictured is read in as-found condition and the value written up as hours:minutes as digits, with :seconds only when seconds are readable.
2:33
